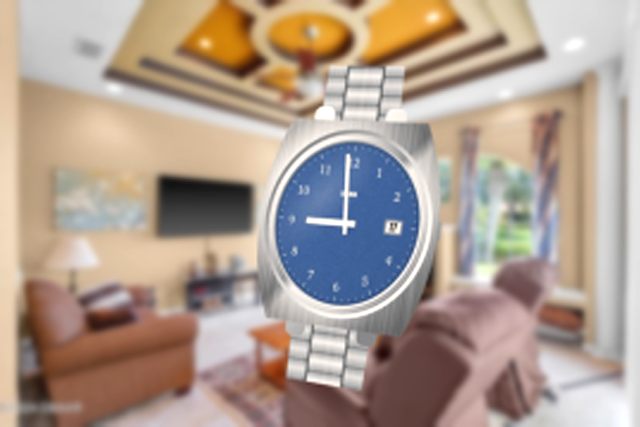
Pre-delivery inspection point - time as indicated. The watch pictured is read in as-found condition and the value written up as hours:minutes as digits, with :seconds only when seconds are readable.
8:59
